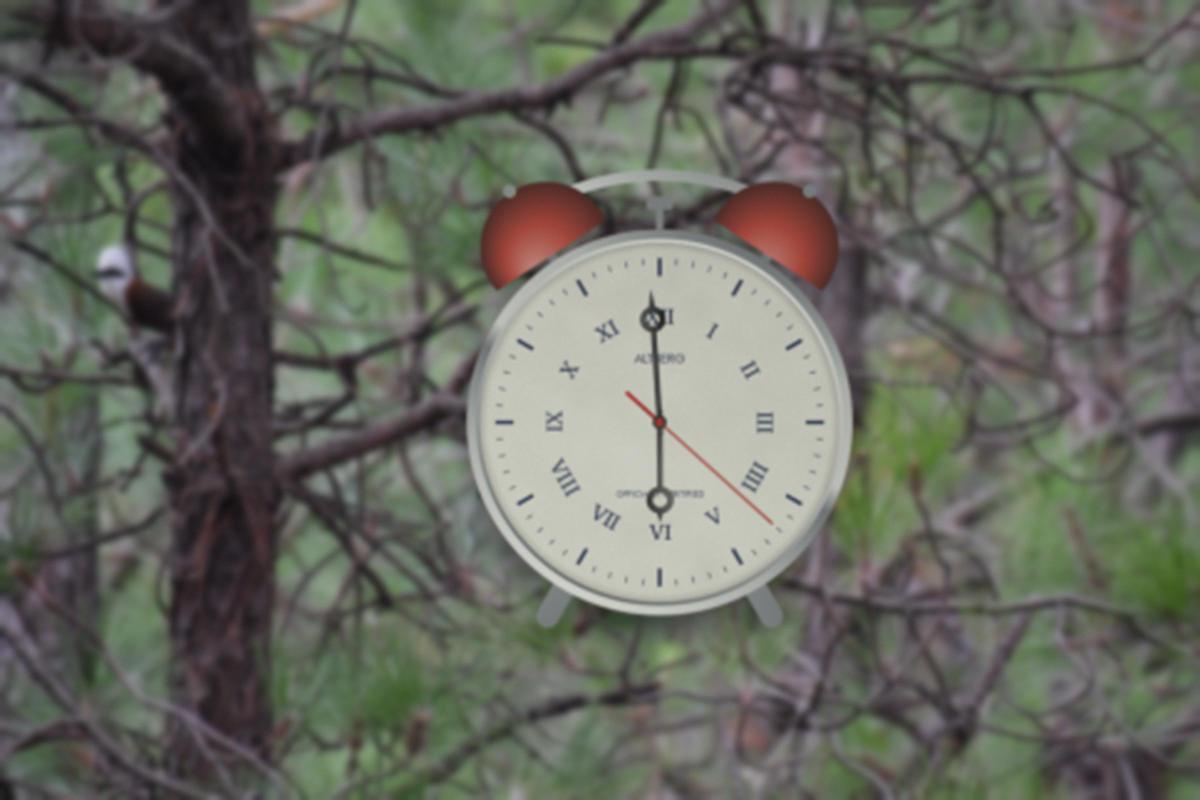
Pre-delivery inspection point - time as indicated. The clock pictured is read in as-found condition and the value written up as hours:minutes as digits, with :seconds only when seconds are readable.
5:59:22
